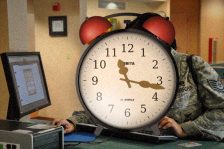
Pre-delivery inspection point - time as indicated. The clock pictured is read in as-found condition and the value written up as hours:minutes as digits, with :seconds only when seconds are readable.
11:17
